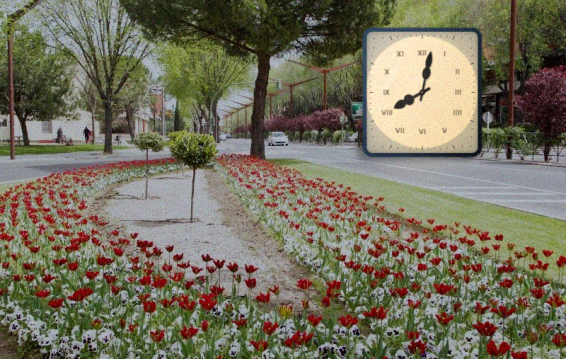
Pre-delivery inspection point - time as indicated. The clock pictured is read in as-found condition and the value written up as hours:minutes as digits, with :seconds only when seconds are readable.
8:02
